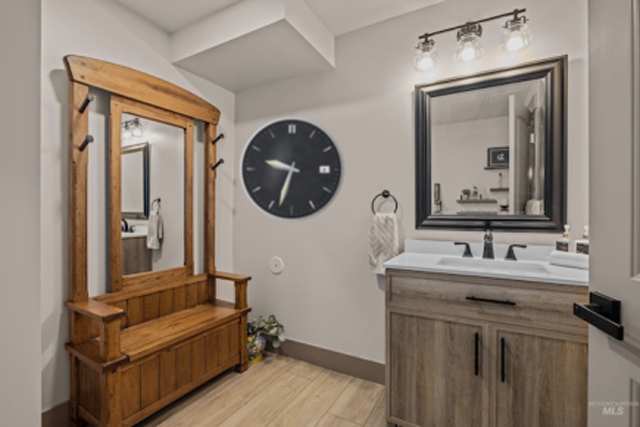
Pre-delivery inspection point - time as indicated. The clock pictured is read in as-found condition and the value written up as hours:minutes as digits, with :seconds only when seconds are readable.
9:33
